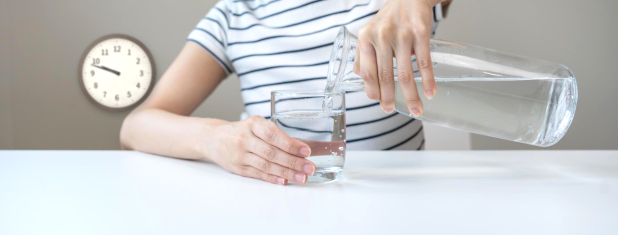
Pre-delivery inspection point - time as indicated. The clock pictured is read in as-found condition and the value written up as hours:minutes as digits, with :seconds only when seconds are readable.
9:48
